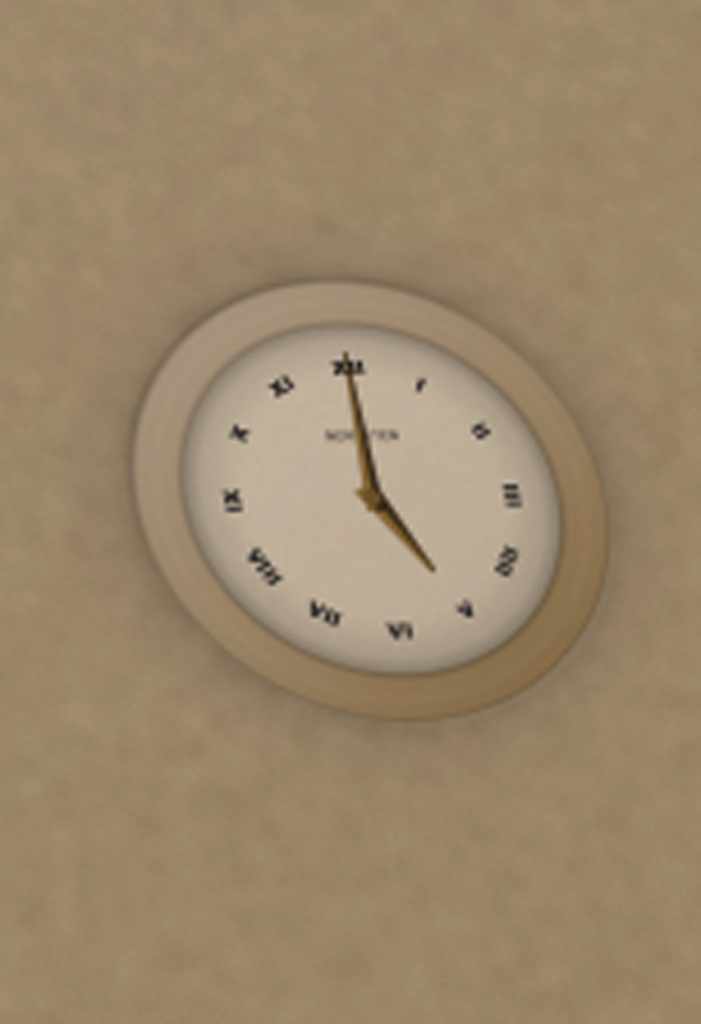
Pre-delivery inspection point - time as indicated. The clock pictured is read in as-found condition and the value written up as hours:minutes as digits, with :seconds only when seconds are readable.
5:00
